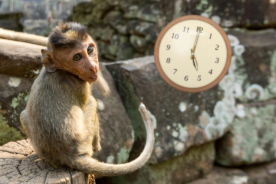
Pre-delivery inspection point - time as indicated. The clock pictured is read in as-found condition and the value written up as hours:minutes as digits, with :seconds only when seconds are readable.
5:00
